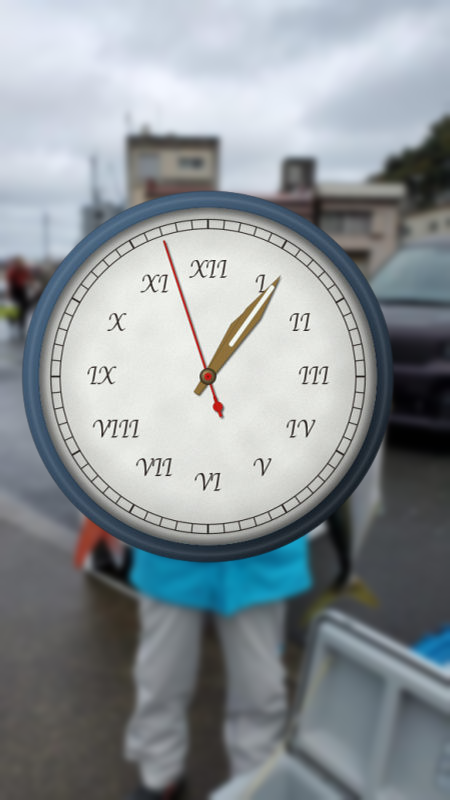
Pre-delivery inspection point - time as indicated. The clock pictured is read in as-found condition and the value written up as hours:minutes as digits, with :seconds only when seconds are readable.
1:05:57
